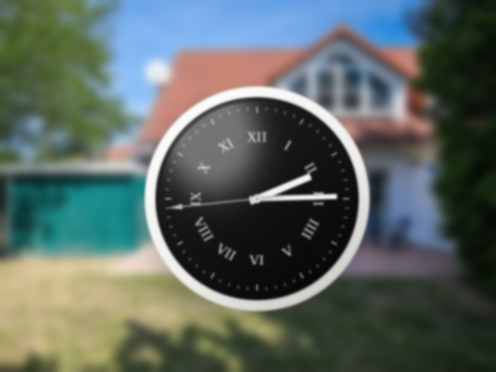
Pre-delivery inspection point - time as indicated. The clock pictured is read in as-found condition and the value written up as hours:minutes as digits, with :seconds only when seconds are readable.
2:14:44
